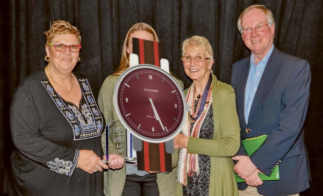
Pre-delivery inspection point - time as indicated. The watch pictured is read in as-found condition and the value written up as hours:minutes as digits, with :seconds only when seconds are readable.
5:26
